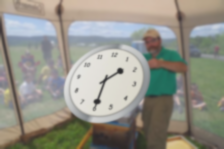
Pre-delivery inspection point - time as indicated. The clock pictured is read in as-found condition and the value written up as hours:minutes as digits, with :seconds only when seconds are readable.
1:30
